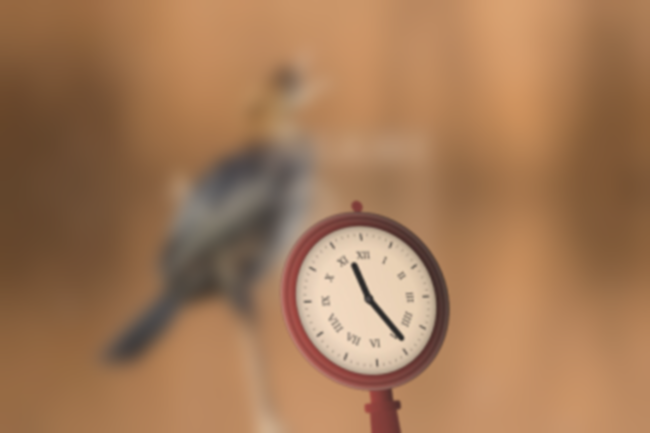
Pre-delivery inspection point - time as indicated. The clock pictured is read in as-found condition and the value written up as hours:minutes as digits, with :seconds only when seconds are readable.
11:24
